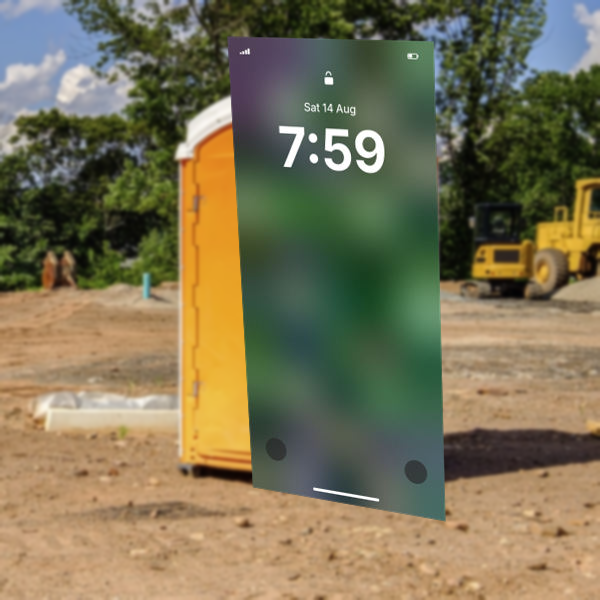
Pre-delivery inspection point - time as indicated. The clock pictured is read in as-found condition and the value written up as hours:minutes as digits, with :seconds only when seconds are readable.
7:59
